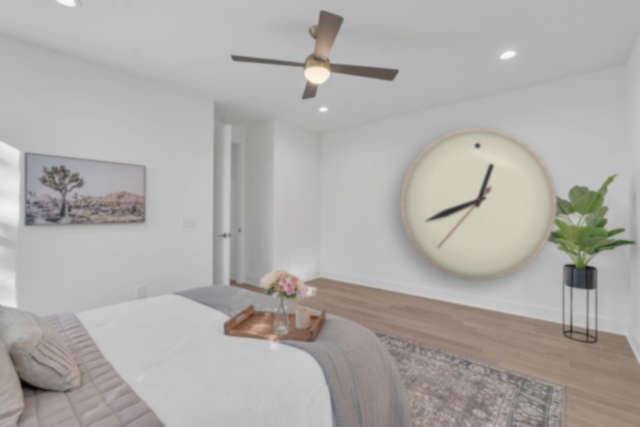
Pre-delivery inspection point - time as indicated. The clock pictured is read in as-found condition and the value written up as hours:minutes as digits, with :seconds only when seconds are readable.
12:41:37
